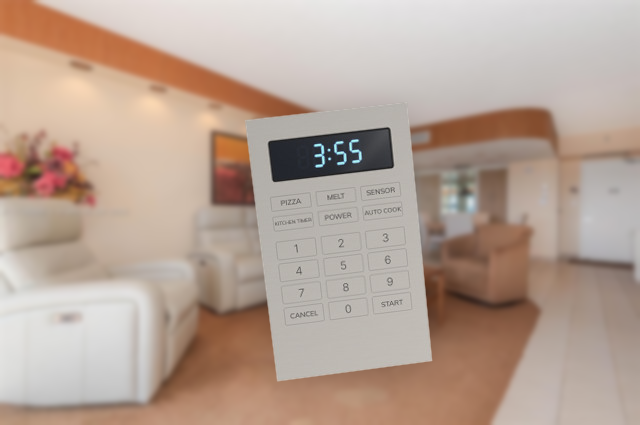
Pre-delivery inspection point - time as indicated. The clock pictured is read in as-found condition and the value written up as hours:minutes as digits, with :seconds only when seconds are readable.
3:55
